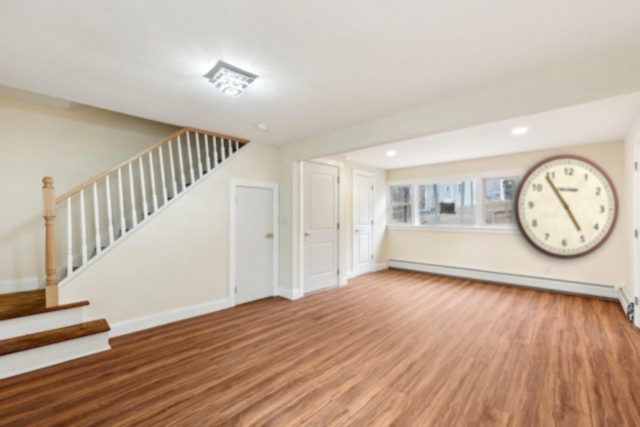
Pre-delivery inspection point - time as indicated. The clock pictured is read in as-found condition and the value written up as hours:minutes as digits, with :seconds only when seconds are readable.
4:54
